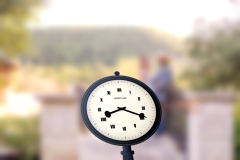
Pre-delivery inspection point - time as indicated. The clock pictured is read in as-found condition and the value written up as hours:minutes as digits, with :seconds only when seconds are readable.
8:19
